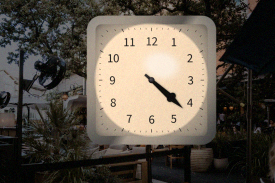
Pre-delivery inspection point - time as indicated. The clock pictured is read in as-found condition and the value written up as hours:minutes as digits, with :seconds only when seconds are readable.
4:22
